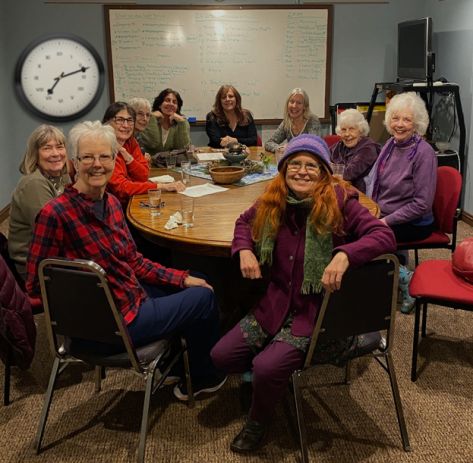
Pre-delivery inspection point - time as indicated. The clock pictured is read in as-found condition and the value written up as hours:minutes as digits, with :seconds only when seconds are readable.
7:12
